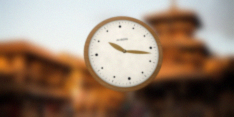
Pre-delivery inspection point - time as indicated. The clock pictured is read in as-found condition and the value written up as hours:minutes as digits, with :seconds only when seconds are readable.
10:17
